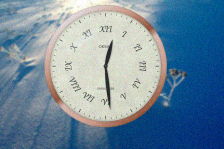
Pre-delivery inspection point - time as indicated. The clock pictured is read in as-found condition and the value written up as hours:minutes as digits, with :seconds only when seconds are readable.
12:29
